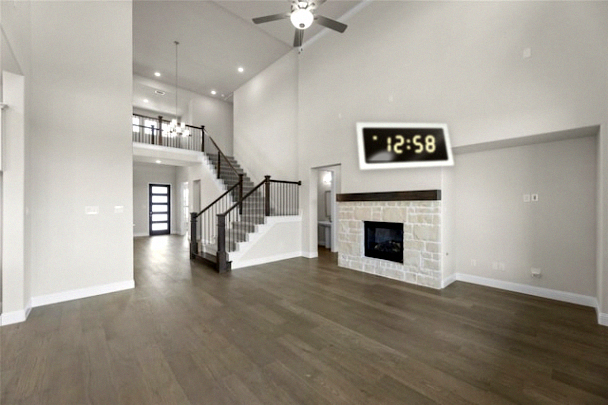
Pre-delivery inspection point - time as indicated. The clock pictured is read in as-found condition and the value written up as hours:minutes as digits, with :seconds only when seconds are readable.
12:58
